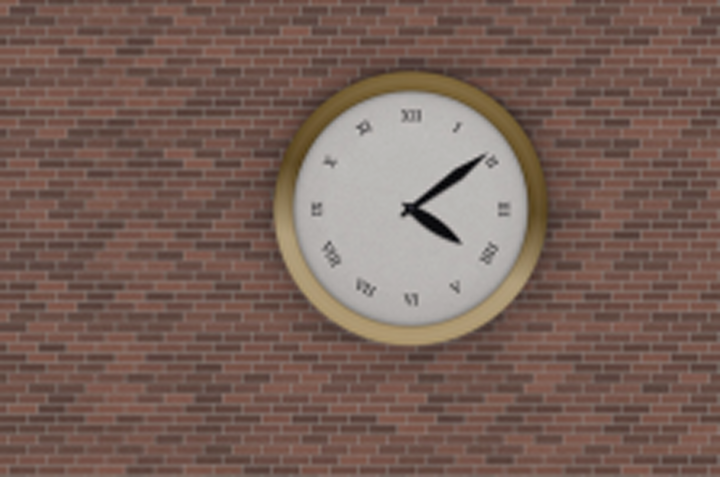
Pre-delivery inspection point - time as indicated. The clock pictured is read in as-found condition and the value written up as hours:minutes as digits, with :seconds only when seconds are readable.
4:09
